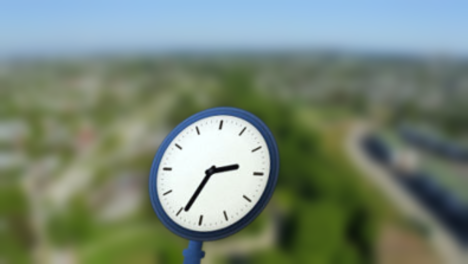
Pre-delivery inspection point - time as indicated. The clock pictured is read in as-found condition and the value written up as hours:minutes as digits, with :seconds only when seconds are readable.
2:34
